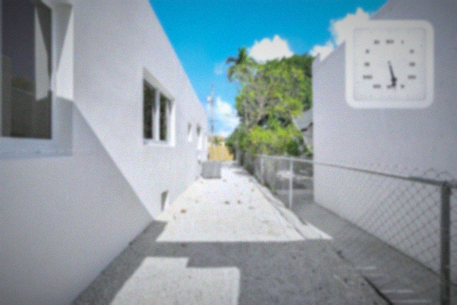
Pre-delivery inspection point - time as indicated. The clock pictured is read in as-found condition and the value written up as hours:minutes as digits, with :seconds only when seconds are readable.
5:28
